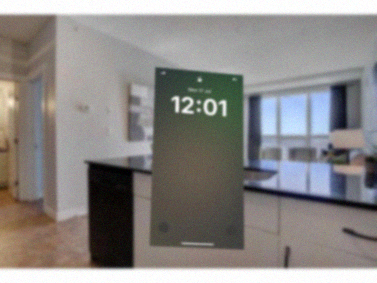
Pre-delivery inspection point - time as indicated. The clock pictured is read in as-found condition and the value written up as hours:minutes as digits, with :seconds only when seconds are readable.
12:01
